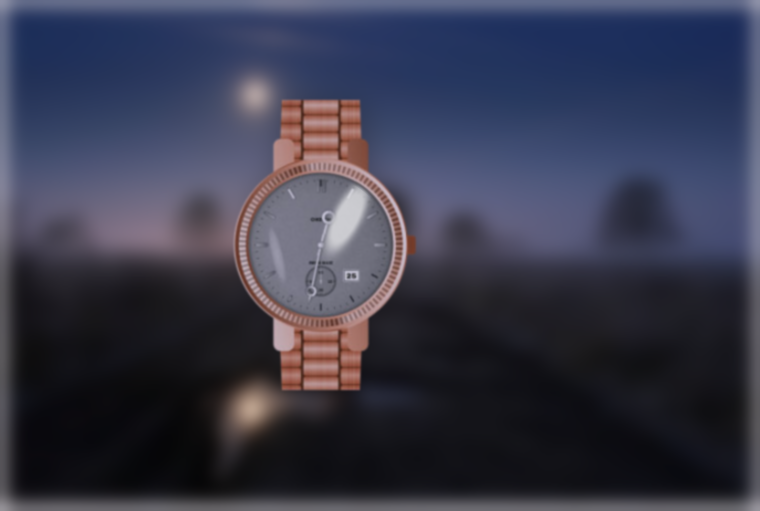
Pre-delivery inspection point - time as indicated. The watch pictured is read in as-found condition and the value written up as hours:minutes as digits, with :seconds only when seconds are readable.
12:32
